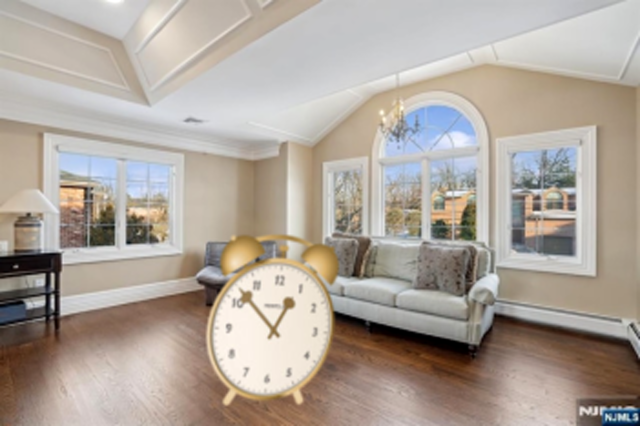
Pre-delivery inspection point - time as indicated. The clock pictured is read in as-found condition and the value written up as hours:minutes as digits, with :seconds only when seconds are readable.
12:52
